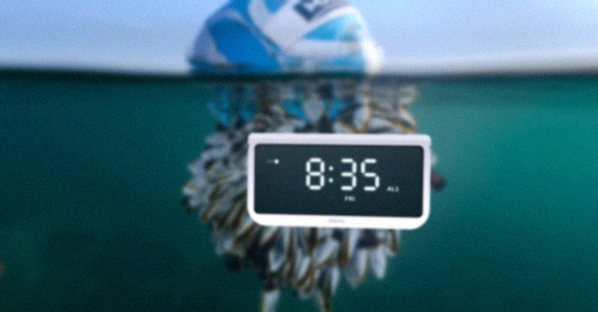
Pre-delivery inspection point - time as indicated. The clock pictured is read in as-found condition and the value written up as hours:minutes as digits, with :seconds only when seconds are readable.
8:35
